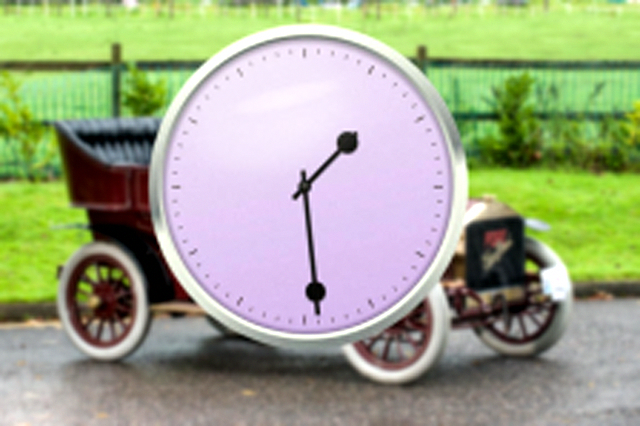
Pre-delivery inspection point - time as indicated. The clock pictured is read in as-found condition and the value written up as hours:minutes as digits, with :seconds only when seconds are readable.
1:29
